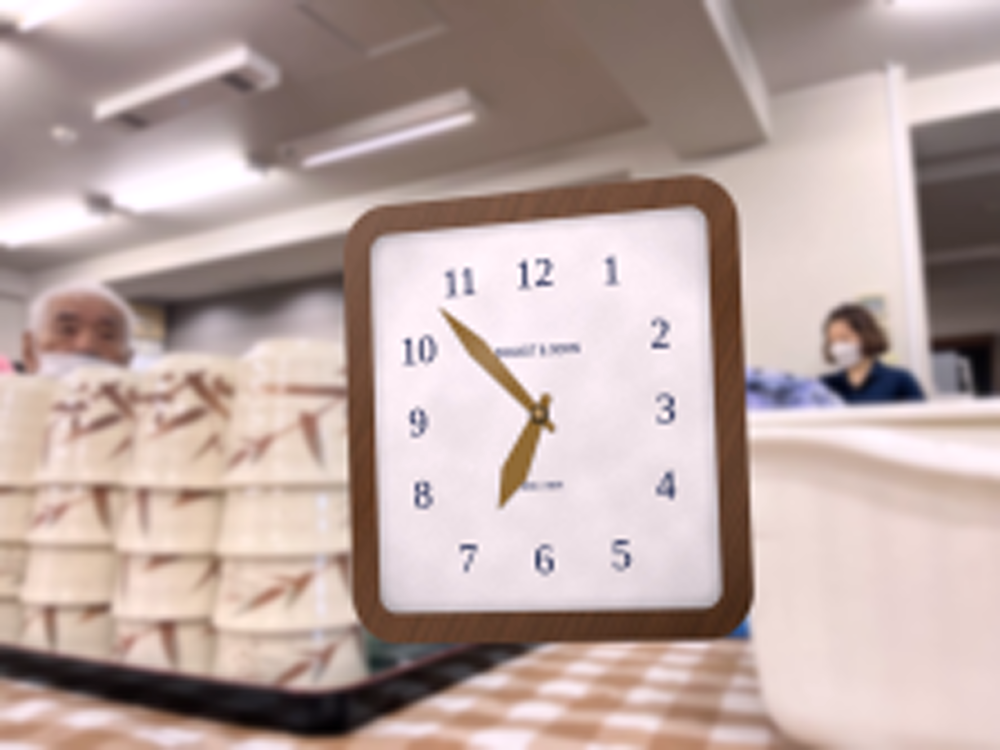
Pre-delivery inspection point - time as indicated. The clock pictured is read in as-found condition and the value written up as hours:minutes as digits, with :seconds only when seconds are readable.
6:53
